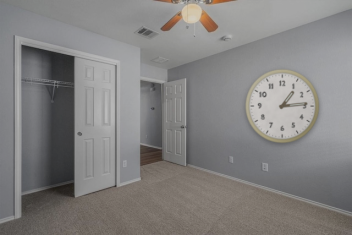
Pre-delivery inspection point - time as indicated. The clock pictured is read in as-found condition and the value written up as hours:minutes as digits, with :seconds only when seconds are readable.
1:14
